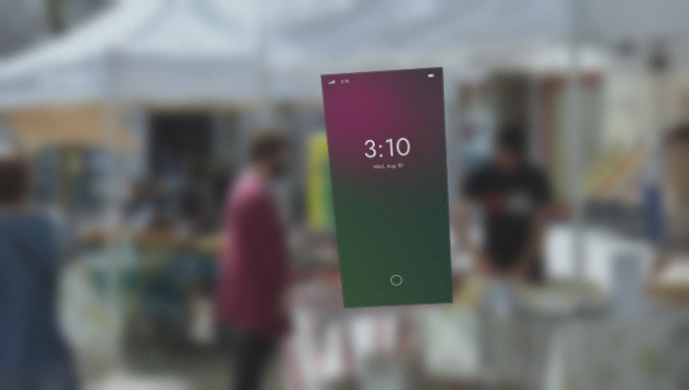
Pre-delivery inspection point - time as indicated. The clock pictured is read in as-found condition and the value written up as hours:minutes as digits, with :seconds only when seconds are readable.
3:10
